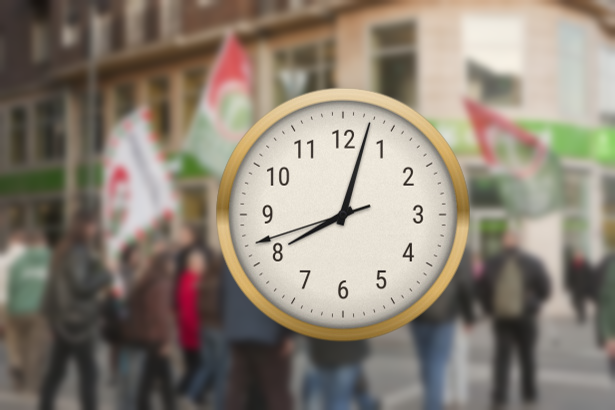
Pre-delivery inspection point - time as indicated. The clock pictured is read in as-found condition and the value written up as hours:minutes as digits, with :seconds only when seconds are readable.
8:02:42
